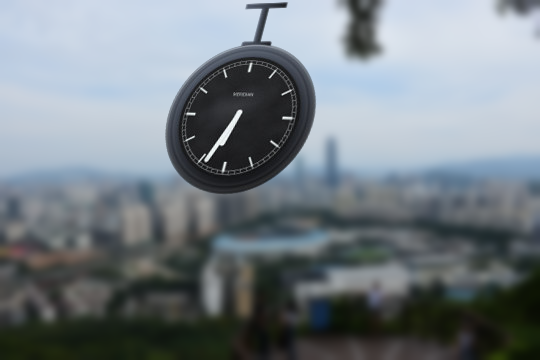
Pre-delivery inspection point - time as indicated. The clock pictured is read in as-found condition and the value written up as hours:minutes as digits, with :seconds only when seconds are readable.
6:34
